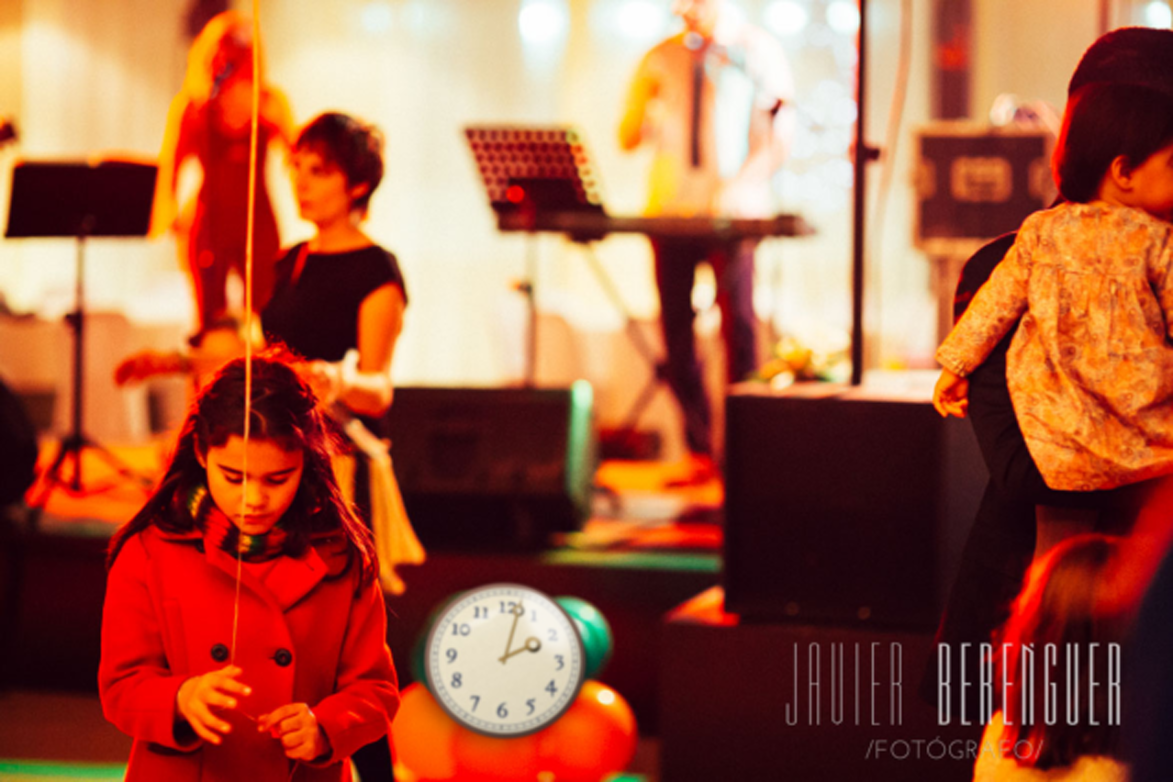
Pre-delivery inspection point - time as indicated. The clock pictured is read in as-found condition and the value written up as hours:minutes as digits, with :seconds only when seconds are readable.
2:02
